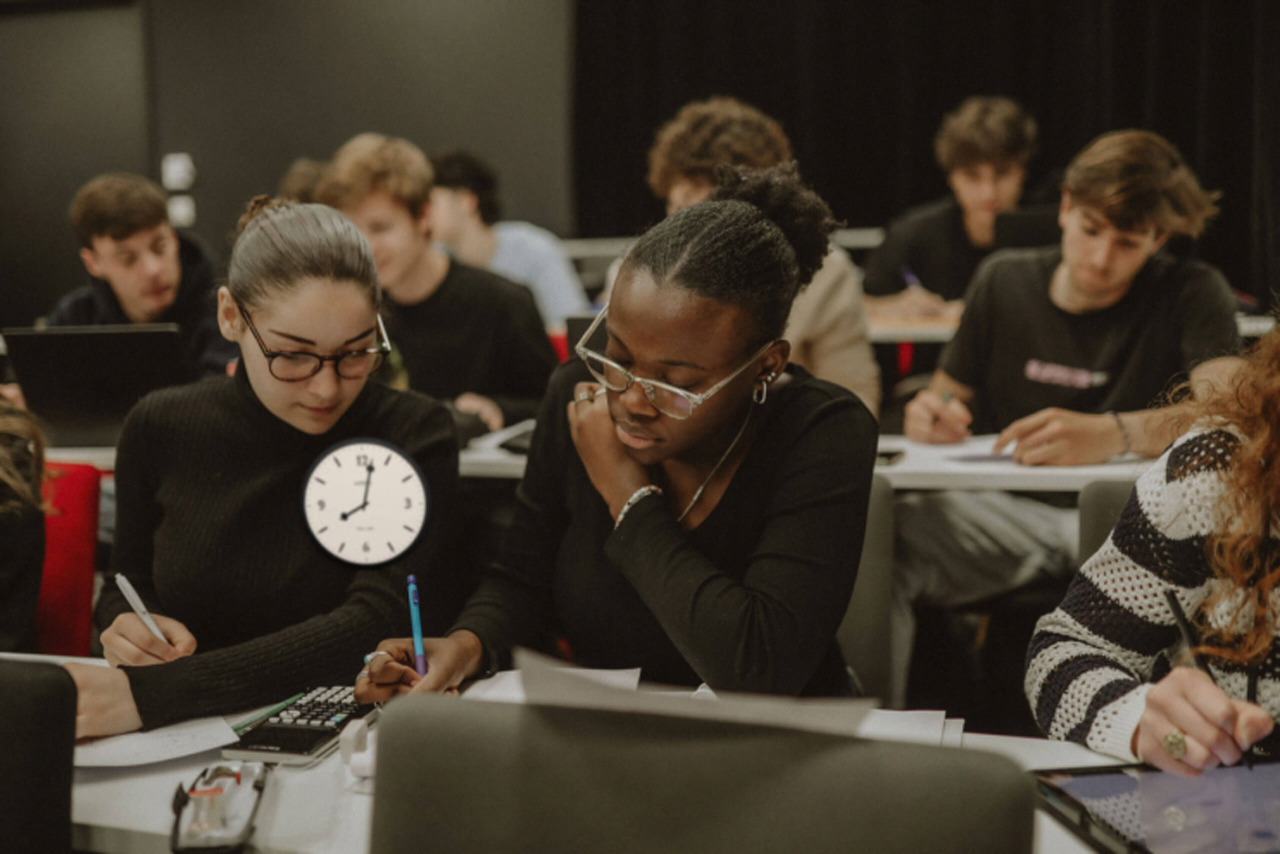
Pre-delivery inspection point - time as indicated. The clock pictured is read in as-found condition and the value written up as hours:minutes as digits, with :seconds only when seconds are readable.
8:02
